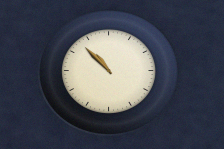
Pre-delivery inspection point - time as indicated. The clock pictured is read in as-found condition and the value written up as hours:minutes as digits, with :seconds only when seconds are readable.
10:53
